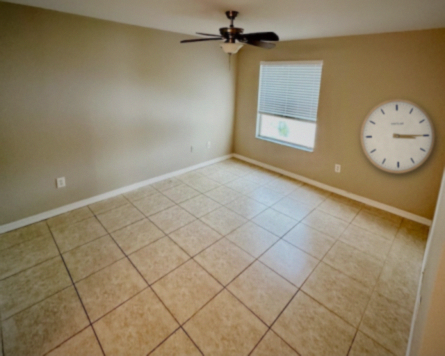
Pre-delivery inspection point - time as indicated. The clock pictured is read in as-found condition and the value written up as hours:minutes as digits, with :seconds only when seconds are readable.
3:15
